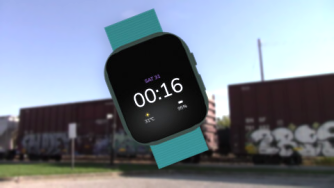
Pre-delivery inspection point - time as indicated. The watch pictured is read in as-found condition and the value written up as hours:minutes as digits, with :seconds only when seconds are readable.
0:16
